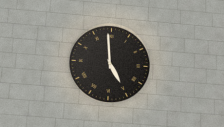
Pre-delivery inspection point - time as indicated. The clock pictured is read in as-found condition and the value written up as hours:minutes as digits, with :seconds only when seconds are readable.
4:59
